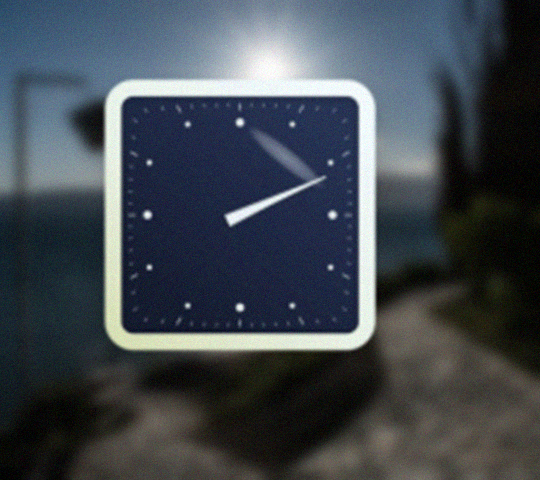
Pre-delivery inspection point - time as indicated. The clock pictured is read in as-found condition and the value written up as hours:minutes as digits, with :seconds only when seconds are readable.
2:11
